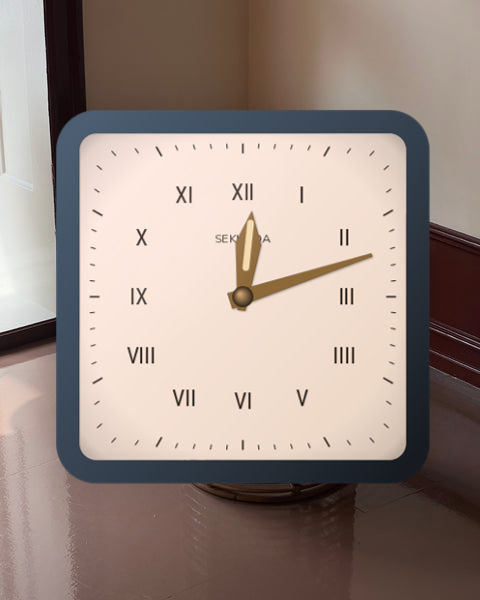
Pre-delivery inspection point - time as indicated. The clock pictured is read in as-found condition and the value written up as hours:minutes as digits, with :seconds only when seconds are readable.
12:12
